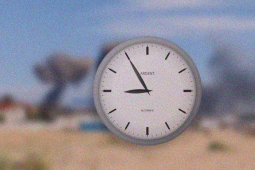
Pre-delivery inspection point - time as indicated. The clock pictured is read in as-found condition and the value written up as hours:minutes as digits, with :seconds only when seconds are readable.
8:55
